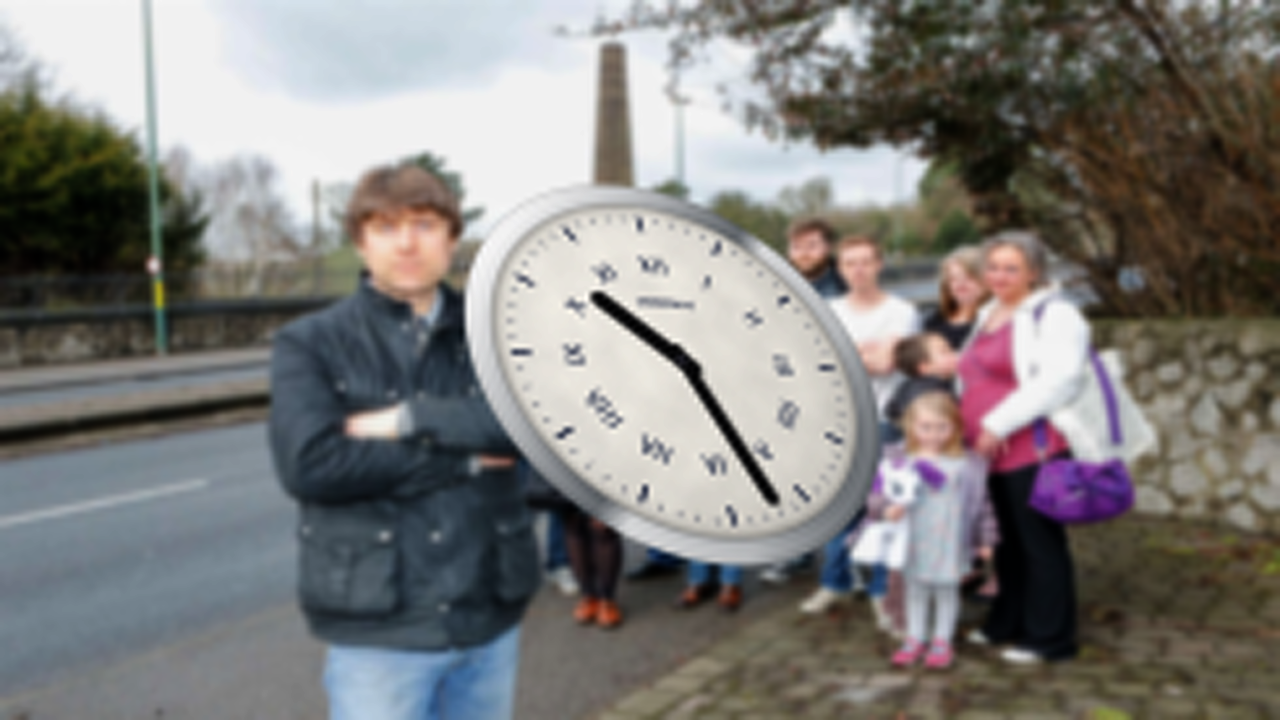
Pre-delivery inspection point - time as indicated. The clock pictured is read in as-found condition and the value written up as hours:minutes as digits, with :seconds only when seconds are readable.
10:27
